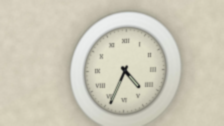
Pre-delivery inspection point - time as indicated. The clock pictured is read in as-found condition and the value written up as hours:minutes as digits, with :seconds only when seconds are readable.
4:34
